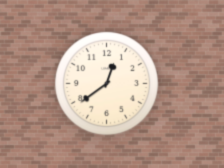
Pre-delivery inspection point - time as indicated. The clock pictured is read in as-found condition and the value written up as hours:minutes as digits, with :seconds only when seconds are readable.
12:39
